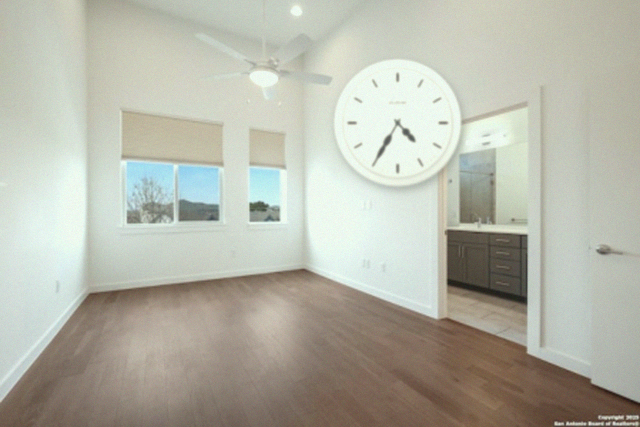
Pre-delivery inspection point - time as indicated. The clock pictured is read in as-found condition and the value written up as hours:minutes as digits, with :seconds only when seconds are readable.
4:35
